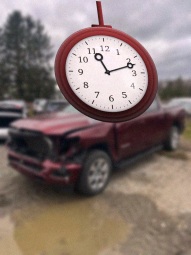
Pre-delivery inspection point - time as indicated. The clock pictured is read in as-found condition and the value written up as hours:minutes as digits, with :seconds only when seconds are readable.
11:12
